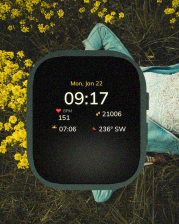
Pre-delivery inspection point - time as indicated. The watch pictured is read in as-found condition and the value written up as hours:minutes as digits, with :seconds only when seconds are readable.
9:17
